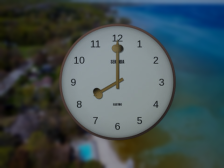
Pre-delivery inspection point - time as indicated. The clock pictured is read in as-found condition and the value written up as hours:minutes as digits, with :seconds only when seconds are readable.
8:00
